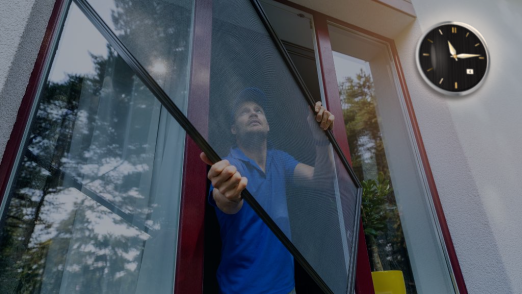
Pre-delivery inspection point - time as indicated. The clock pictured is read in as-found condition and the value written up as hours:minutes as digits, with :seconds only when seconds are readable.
11:14
